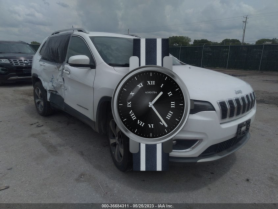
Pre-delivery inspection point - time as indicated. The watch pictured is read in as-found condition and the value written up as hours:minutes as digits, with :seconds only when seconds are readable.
1:24
